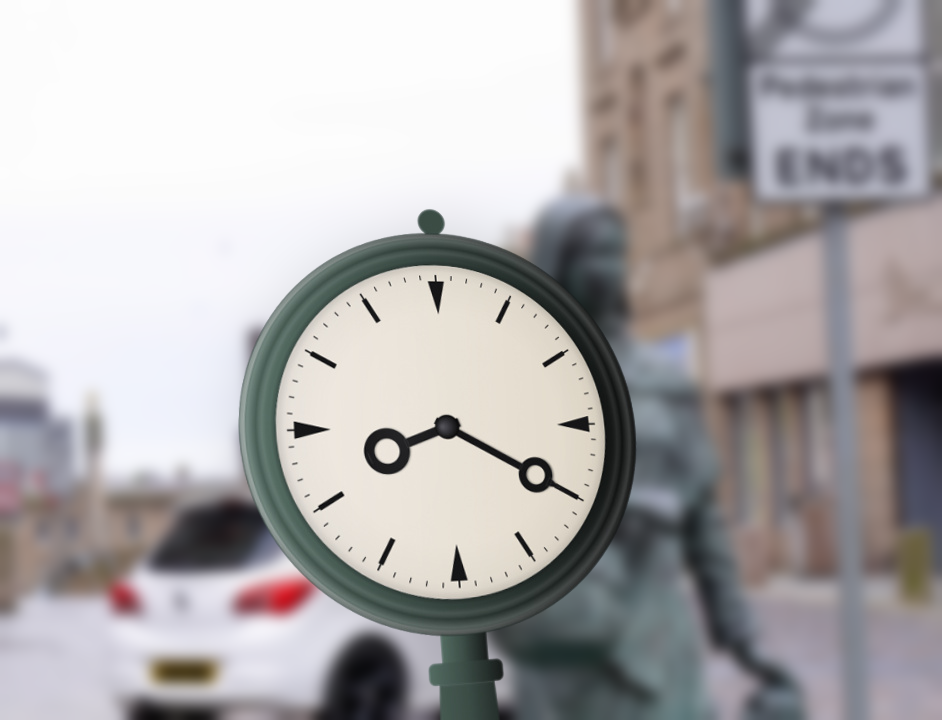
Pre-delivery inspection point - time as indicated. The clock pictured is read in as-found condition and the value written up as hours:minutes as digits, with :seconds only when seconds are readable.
8:20
